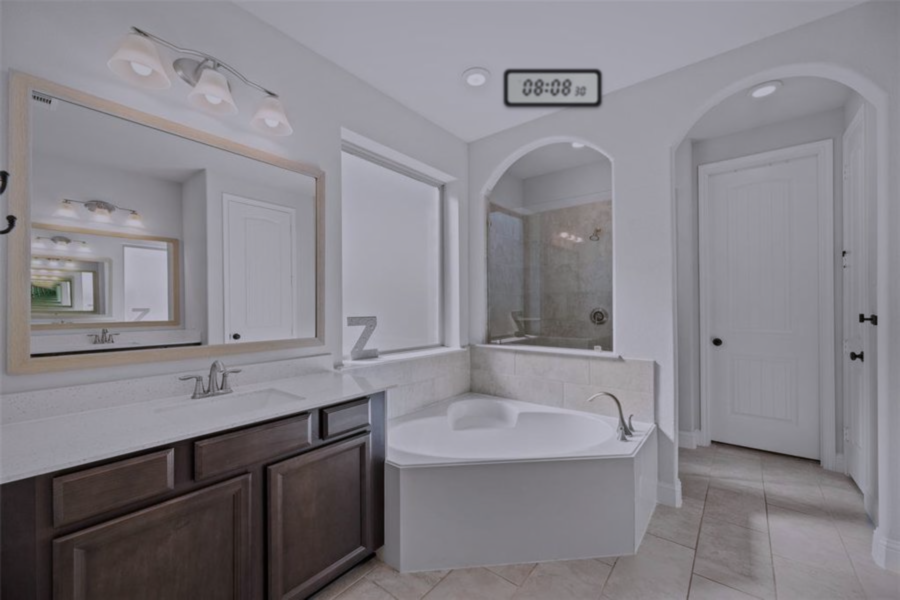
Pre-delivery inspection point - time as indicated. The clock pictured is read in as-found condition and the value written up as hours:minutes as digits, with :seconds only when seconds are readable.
8:08
